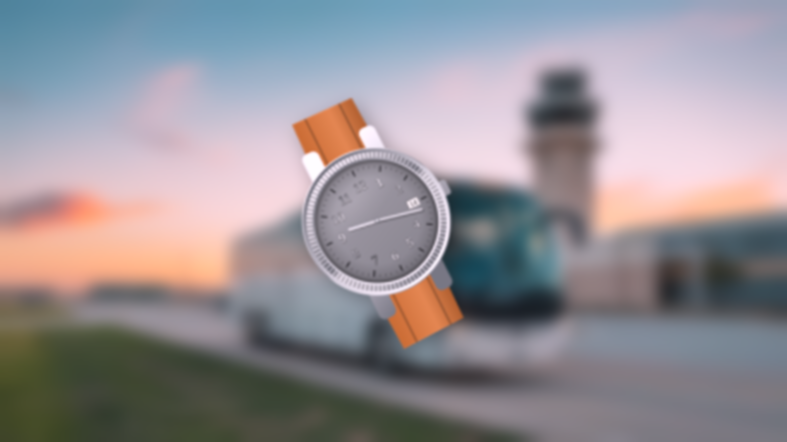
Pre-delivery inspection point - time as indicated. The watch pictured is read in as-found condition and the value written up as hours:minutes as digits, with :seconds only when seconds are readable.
9:17
